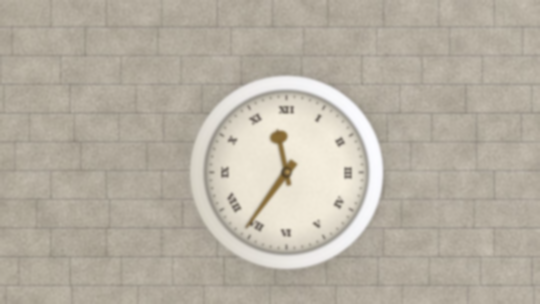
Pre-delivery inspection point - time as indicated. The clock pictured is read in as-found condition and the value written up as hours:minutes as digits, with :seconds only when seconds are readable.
11:36
